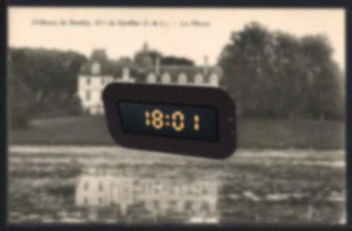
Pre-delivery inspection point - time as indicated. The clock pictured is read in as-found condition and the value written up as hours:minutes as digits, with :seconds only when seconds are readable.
18:01
